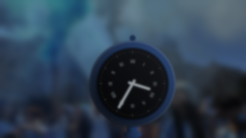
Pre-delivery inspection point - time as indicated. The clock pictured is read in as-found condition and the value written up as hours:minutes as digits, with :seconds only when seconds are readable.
3:35
